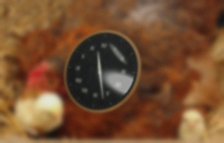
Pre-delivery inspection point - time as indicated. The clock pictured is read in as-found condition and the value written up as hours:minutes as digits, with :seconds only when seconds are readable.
11:27
